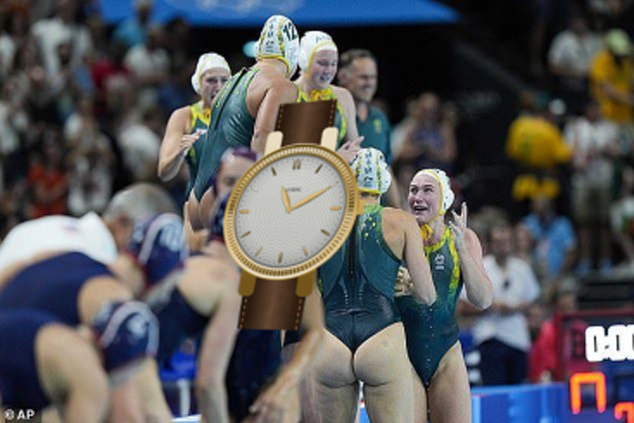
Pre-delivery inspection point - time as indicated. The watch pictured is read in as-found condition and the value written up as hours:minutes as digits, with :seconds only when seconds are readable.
11:10
